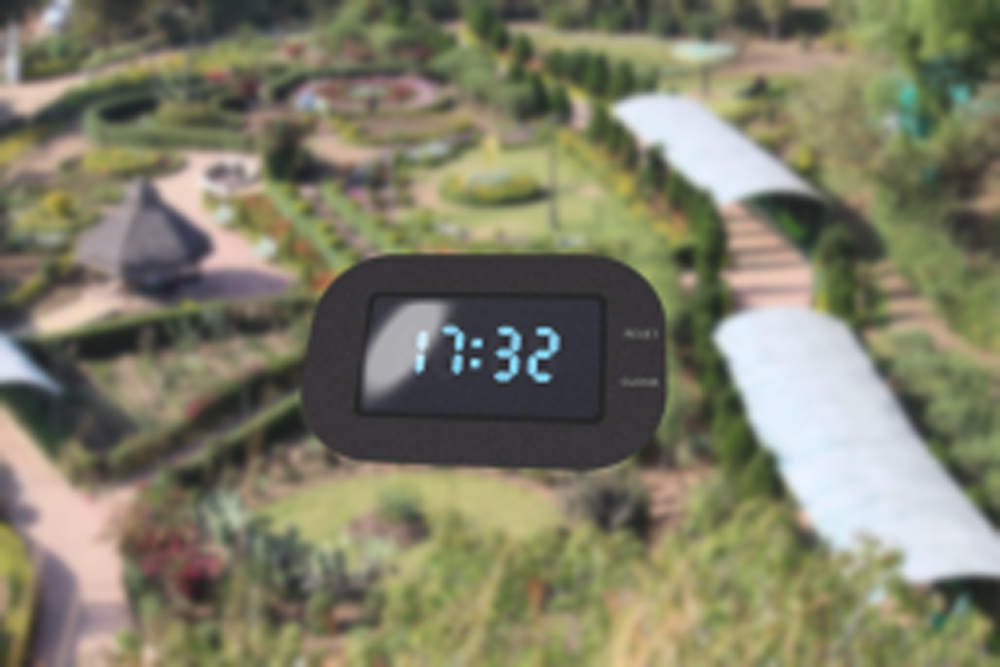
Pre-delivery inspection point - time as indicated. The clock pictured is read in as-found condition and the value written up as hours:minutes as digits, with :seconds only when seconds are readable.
17:32
